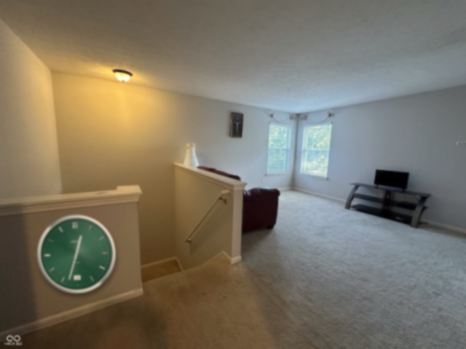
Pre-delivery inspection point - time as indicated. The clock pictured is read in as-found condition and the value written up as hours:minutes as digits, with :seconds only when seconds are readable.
12:33
